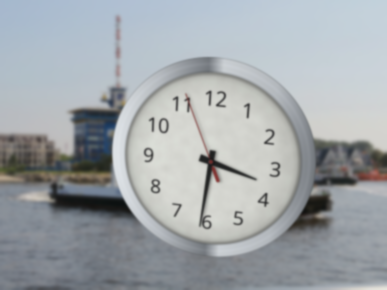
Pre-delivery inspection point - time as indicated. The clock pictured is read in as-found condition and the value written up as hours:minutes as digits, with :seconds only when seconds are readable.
3:30:56
